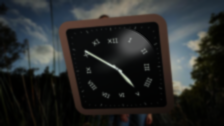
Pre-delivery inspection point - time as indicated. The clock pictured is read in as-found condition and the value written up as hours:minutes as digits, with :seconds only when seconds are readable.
4:51
